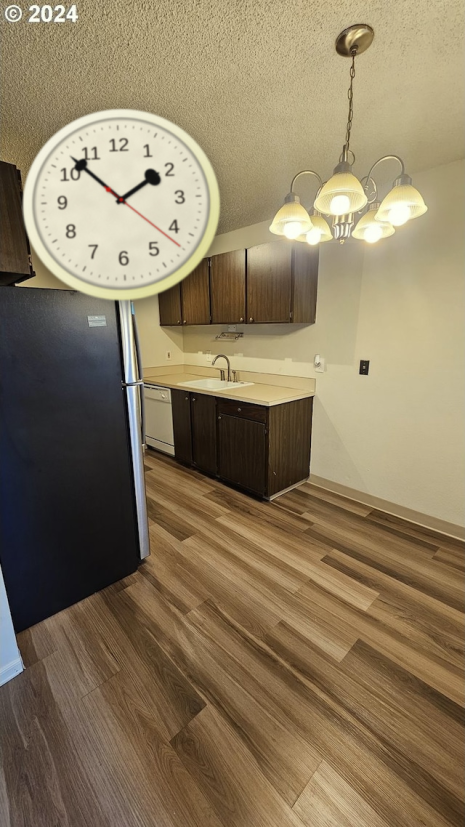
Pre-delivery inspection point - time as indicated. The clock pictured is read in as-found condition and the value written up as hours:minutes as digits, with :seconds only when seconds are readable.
1:52:22
